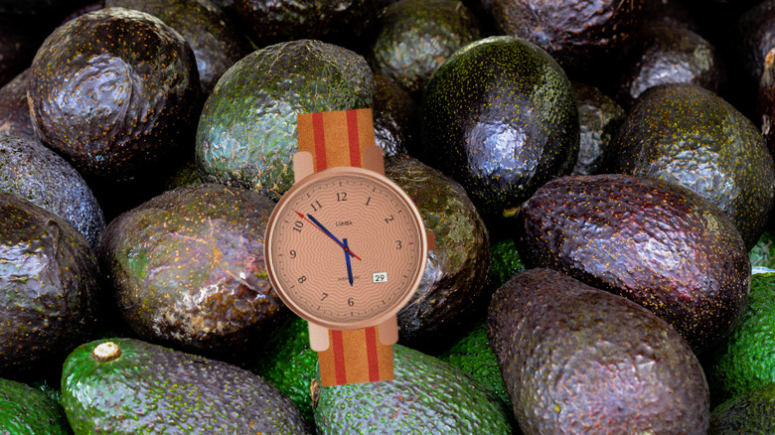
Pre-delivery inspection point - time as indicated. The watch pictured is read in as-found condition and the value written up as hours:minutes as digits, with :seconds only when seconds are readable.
5:52:52
